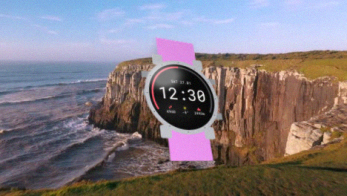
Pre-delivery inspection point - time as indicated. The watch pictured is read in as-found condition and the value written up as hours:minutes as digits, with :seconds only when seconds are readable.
12:30
